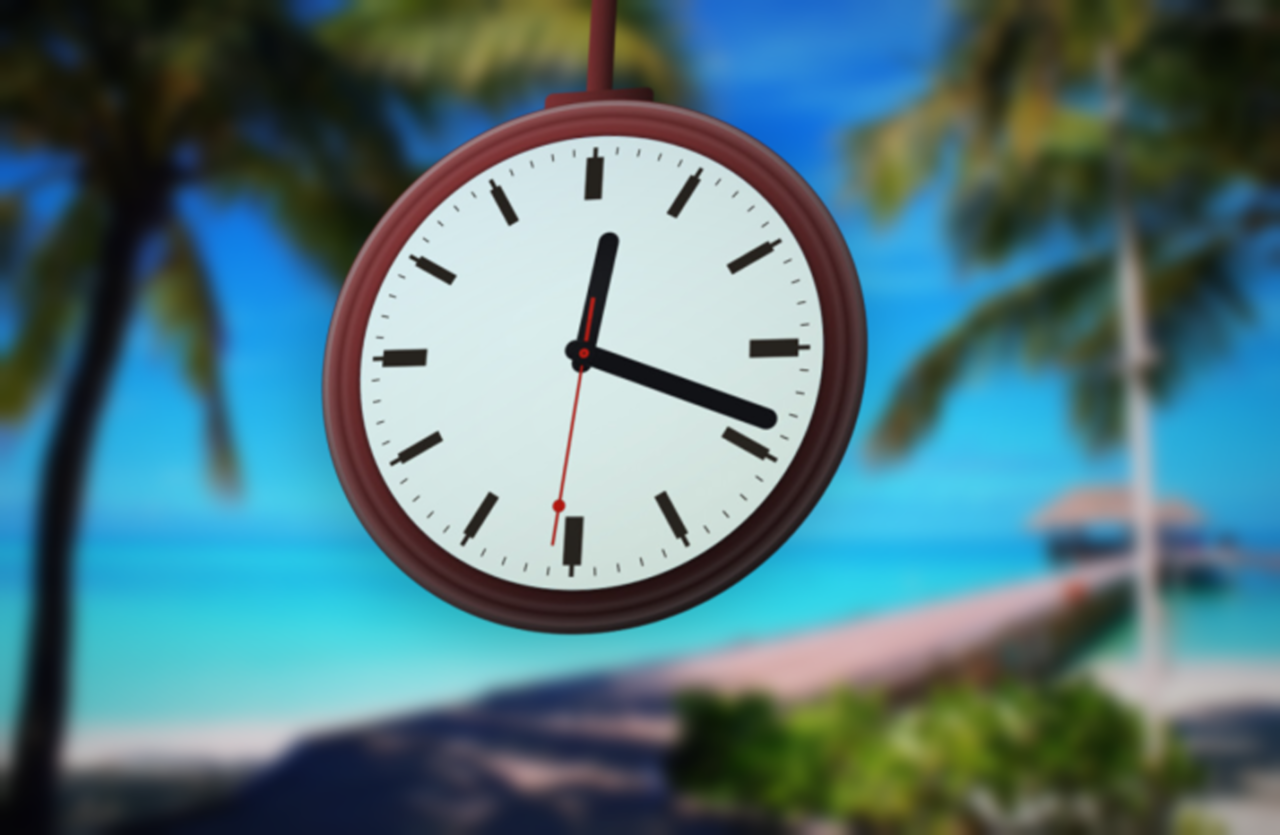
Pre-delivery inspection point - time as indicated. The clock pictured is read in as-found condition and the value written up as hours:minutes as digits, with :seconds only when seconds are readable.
12:18:31
